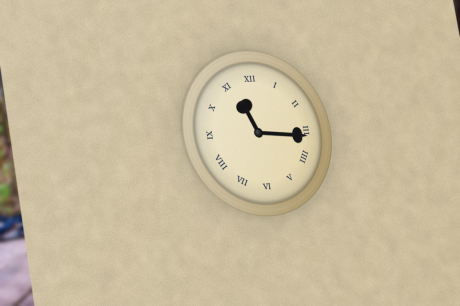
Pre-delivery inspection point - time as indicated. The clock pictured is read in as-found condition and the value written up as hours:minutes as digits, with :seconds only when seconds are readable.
11:16
